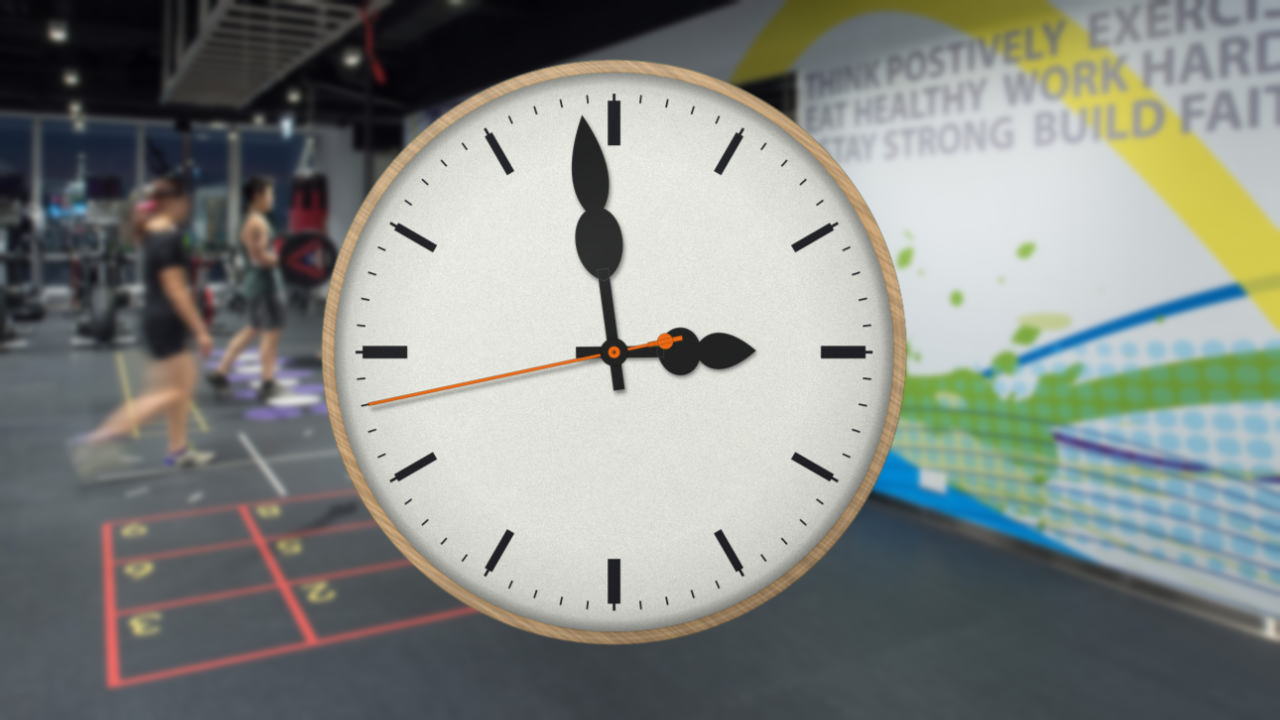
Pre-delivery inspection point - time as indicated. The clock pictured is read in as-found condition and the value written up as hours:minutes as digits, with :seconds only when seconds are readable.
2:58:43
